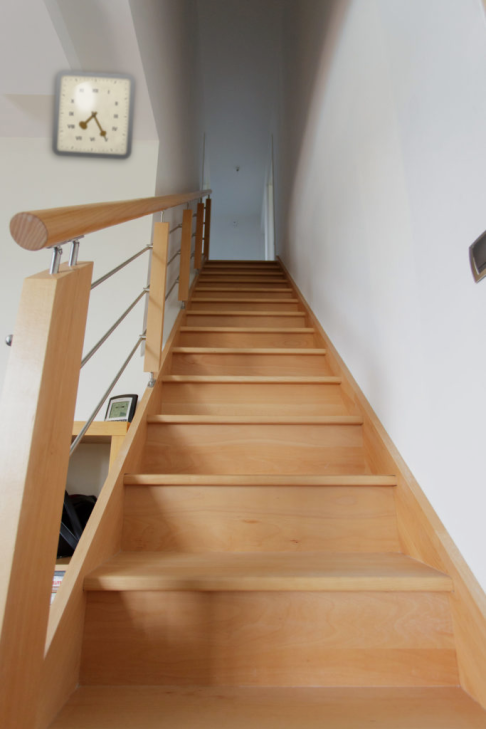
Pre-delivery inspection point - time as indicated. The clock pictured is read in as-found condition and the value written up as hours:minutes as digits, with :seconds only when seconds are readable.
7:25
